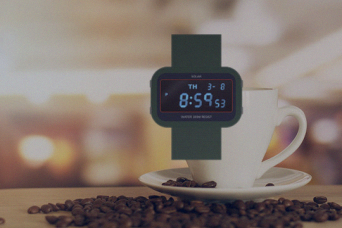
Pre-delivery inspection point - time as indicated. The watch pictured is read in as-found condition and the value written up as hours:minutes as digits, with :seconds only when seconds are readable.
8:59:53
